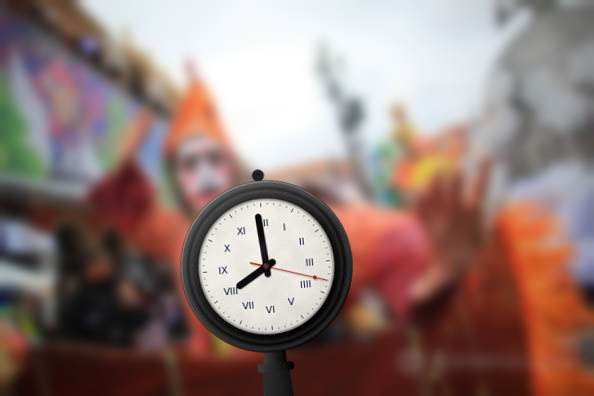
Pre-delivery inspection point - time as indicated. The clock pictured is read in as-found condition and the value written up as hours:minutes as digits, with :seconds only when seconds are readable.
7:59:18
